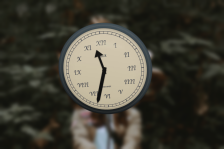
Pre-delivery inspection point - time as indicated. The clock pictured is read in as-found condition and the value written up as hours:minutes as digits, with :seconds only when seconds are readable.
11:33
